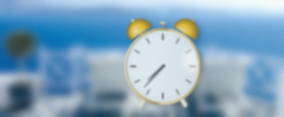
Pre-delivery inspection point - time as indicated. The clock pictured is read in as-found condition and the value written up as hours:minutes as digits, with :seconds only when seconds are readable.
7:37
